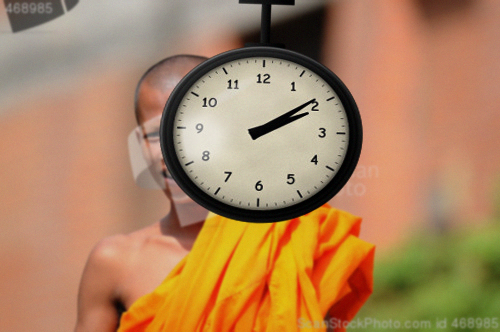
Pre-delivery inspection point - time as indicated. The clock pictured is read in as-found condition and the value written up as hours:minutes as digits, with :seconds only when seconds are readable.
2:09
